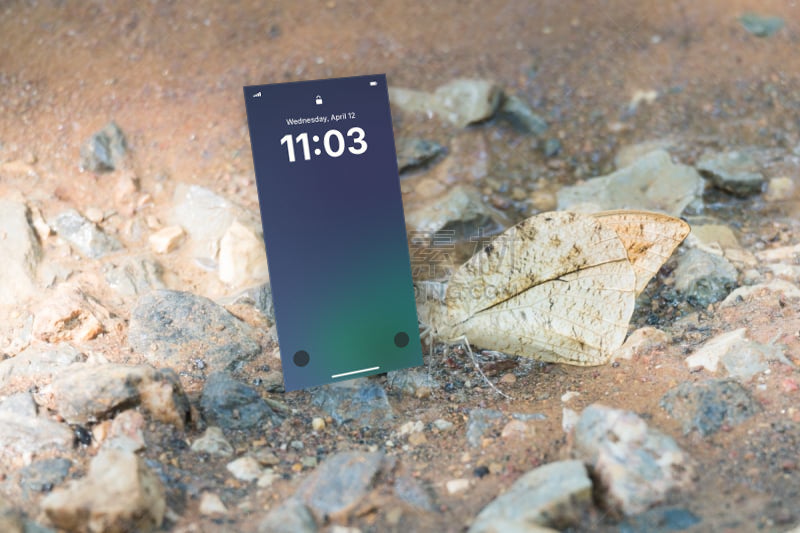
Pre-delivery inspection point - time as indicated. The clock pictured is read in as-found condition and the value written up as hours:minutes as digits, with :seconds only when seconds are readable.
11:03
